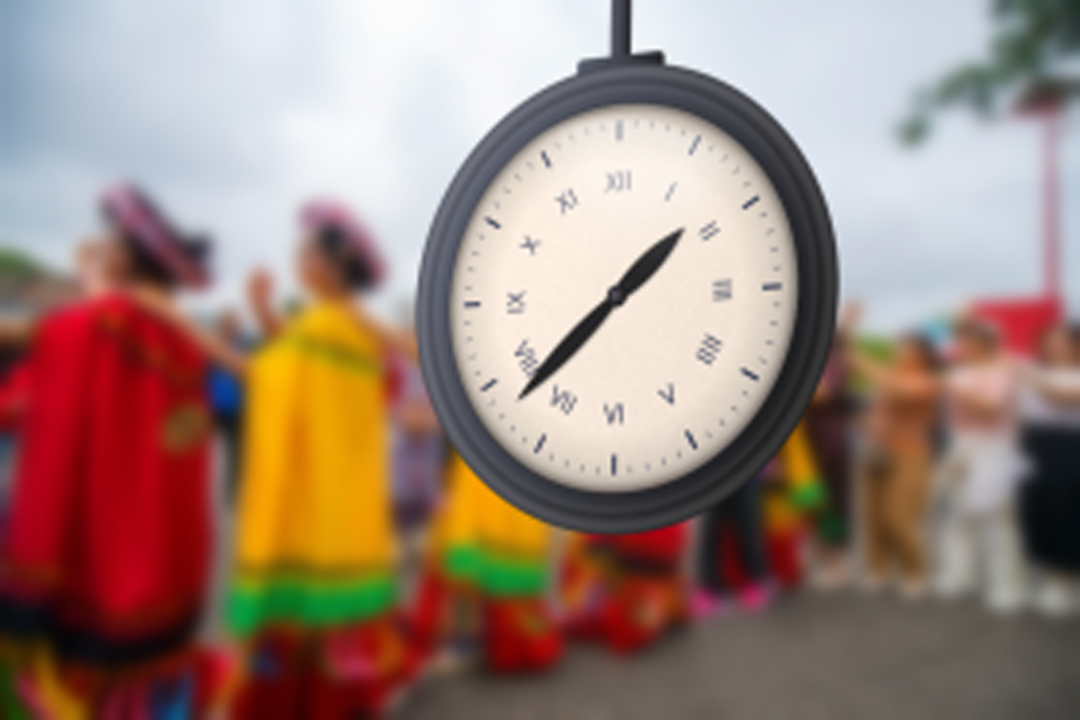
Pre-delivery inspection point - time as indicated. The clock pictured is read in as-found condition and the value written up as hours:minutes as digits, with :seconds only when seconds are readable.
1:38
